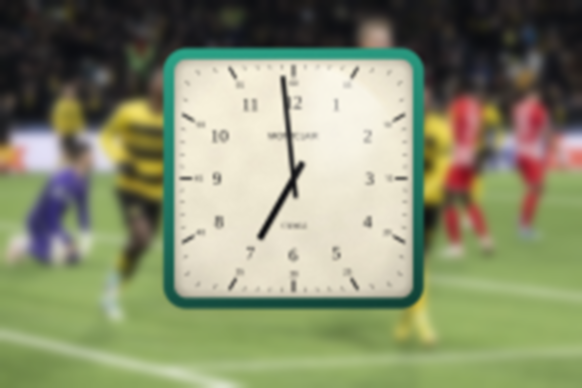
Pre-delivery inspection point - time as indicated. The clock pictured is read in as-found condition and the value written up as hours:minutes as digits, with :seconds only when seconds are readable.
6:59
